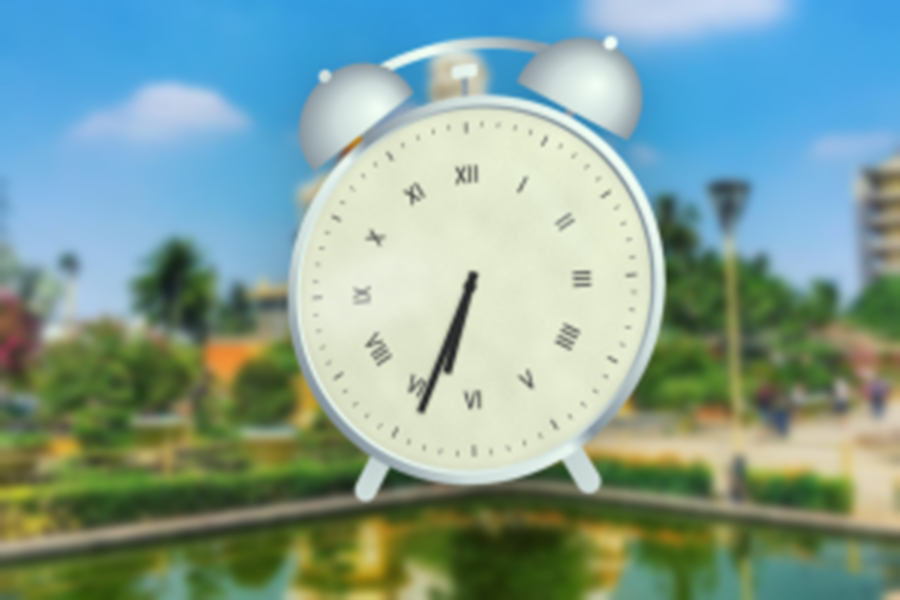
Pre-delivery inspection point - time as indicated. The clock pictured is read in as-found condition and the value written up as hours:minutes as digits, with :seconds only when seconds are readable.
6:34
